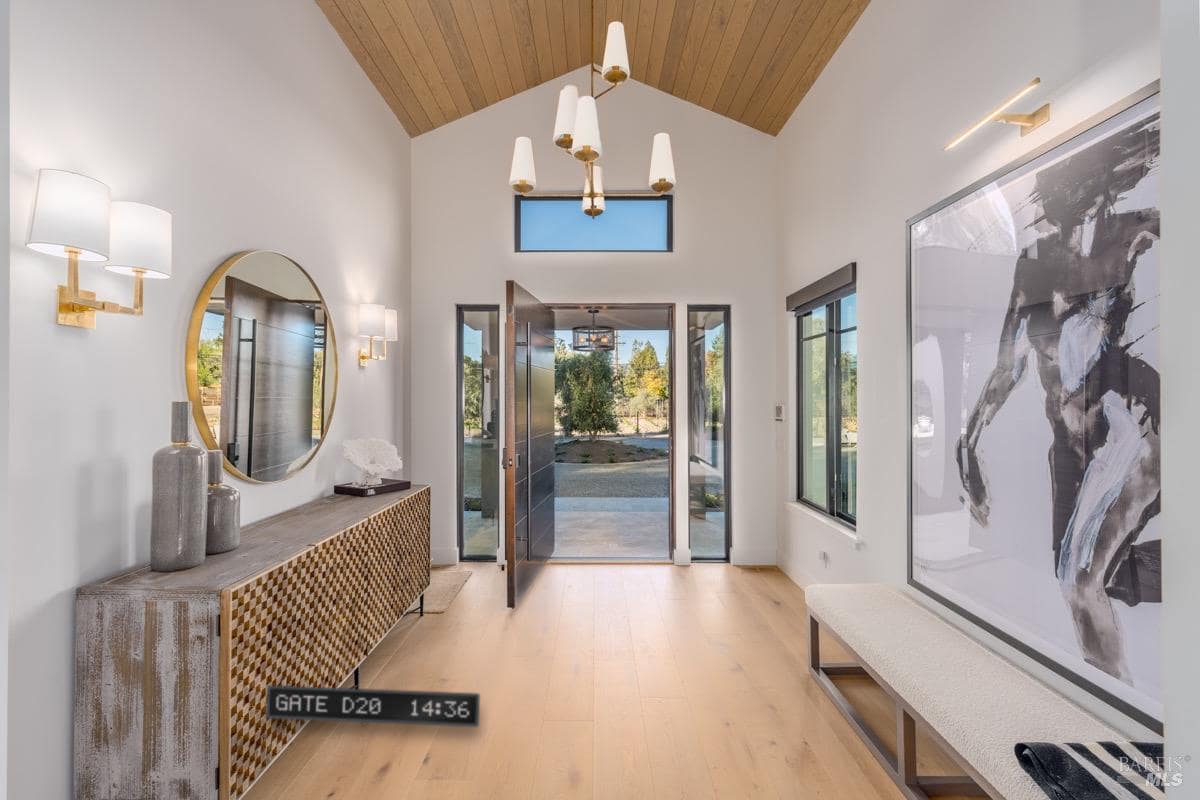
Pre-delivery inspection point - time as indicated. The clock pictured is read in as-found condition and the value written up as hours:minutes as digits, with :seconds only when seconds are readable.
14:36
